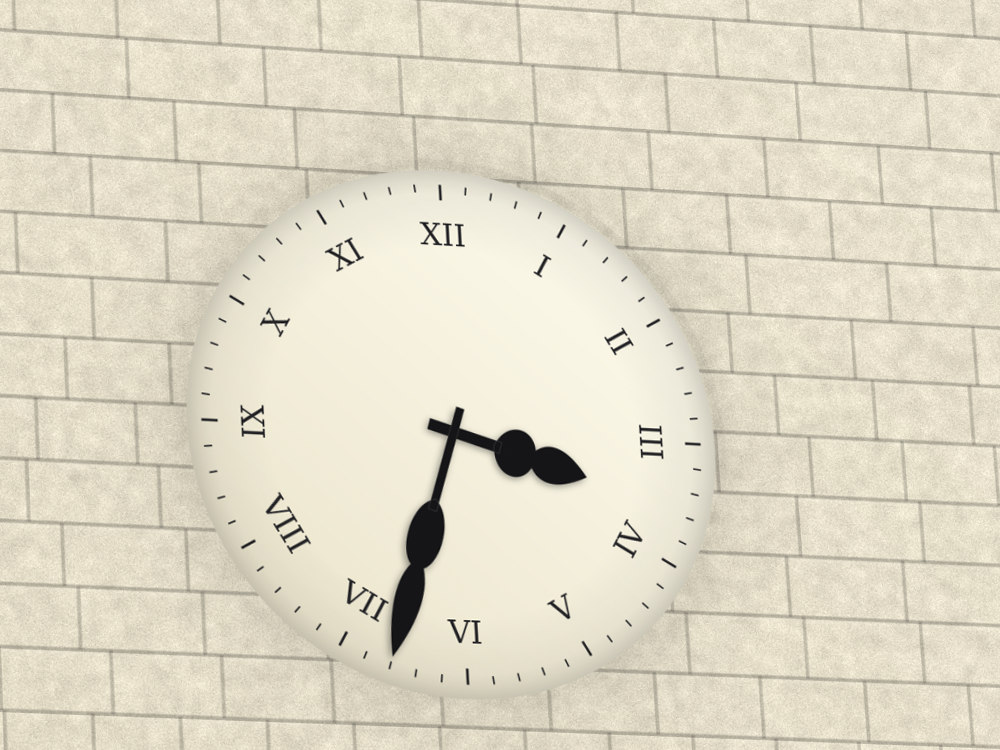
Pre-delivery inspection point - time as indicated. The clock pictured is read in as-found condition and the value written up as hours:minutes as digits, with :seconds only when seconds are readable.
3:33
